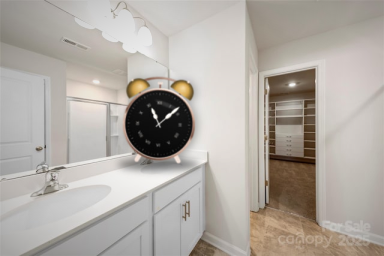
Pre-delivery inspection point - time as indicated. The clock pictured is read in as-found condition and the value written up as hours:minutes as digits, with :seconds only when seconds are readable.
11:08
